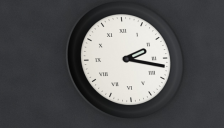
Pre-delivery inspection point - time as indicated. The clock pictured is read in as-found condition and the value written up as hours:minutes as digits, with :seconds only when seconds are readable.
2:17
